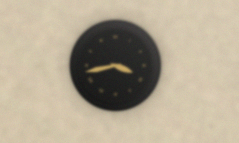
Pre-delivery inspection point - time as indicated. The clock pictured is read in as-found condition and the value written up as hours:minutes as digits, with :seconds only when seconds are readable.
3:43
